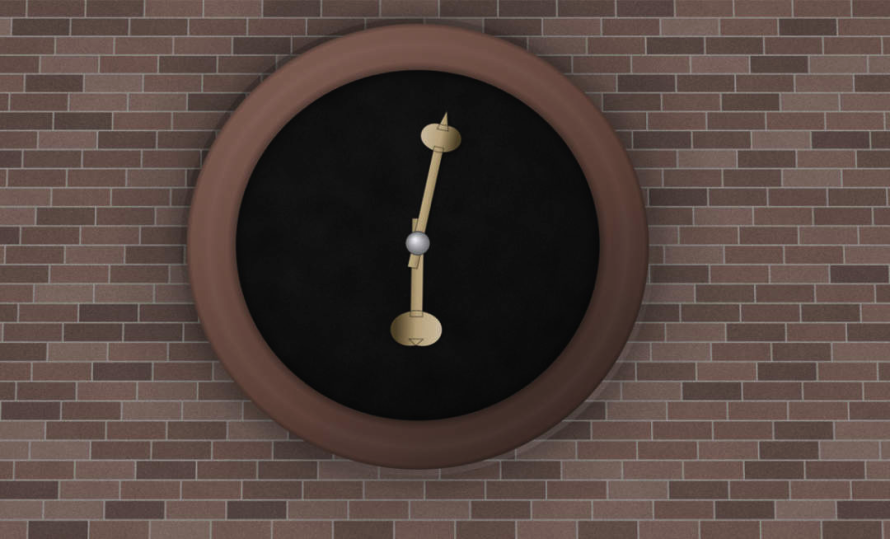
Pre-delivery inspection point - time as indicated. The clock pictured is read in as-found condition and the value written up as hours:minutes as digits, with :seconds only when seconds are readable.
6:02
